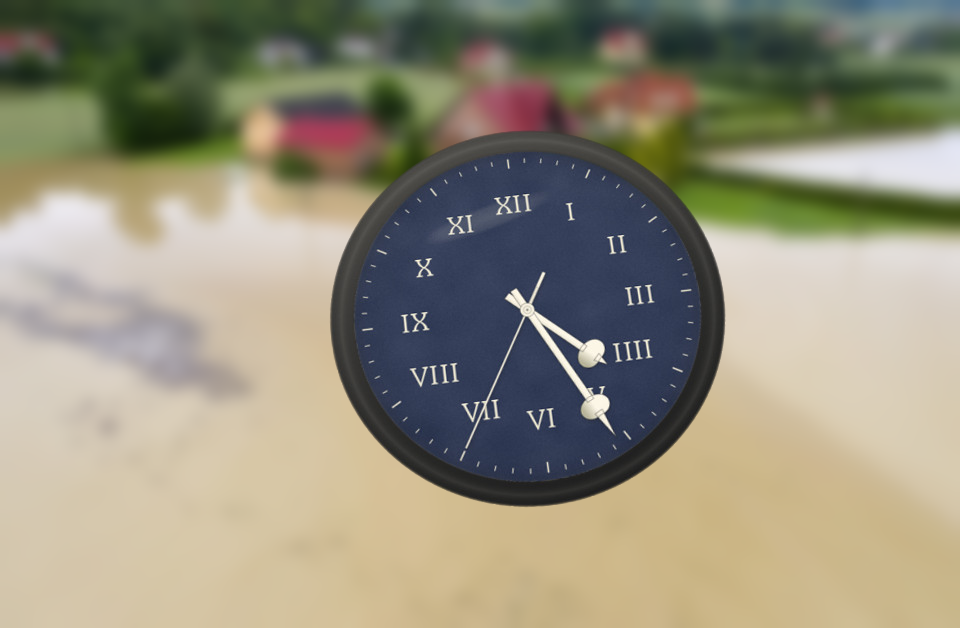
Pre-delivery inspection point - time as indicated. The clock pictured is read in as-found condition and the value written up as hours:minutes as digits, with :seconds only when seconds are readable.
4:25:35
